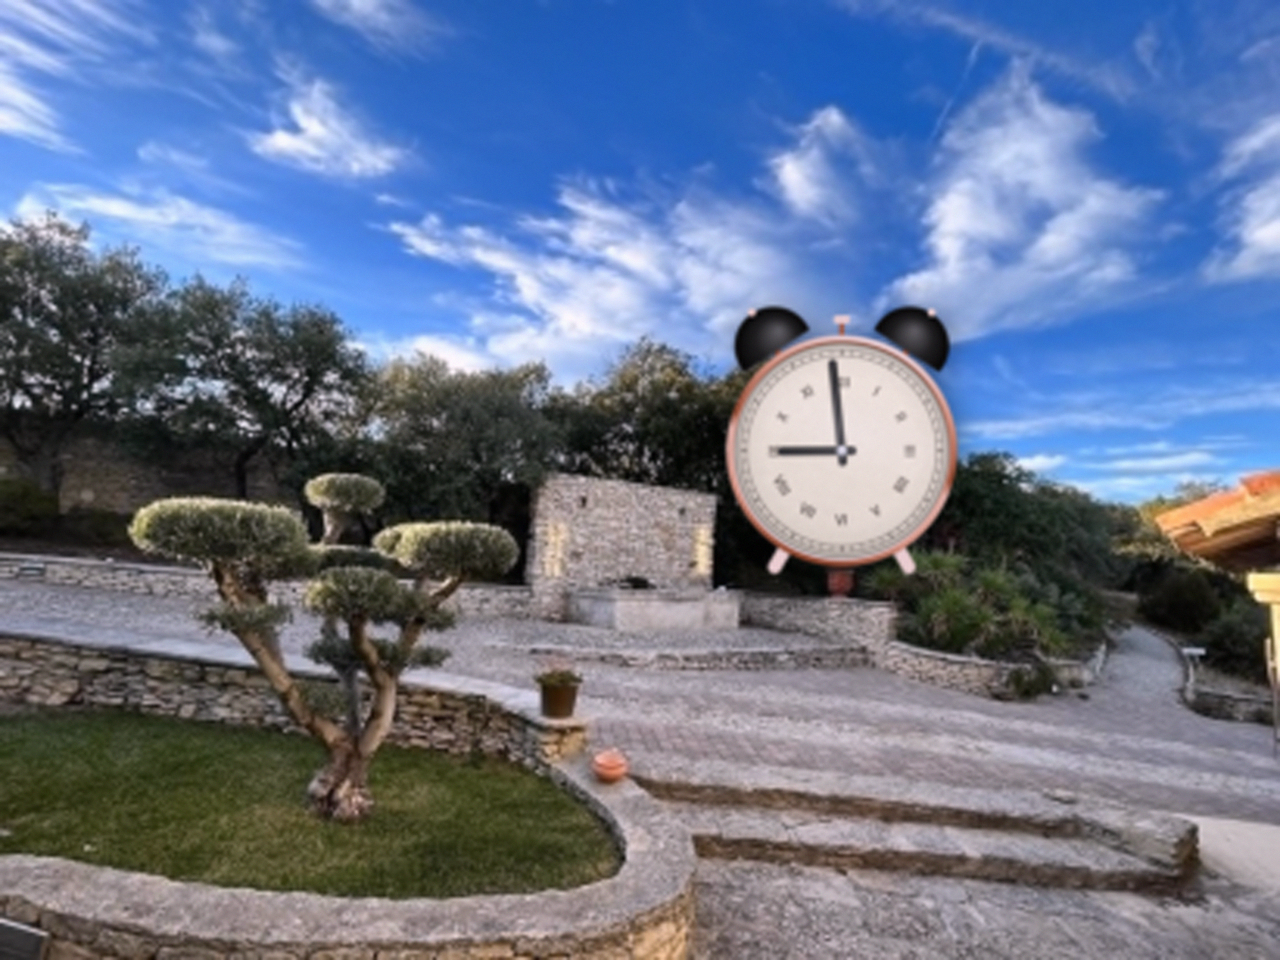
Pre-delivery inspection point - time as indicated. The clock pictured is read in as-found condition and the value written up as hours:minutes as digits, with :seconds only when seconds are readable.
8:59
